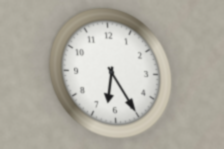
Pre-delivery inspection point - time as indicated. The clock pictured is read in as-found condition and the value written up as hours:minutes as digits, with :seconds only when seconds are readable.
6:25
